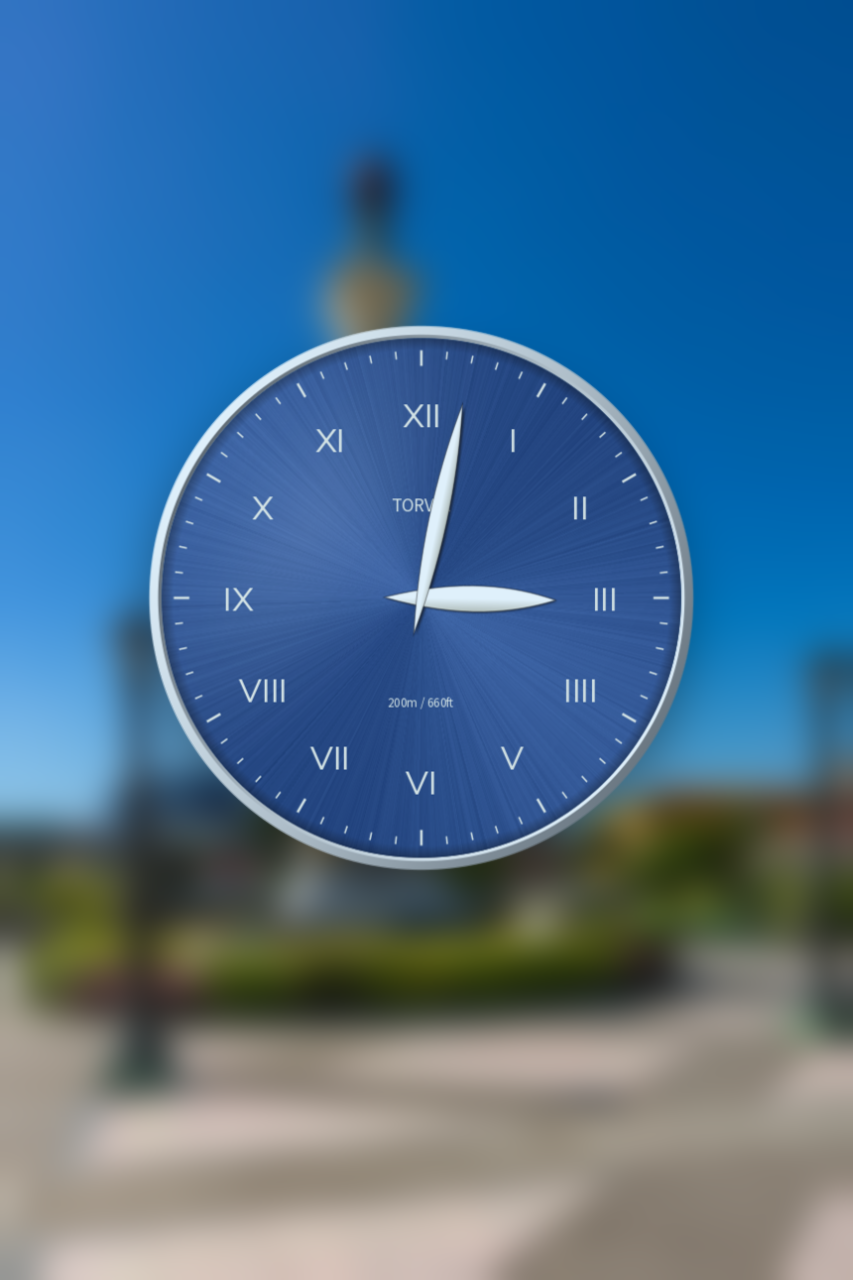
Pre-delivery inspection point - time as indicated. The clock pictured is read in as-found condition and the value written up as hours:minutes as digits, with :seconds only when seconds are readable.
3:02
